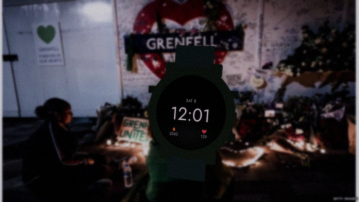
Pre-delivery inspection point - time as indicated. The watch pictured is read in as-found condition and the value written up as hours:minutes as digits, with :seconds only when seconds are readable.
12:01
